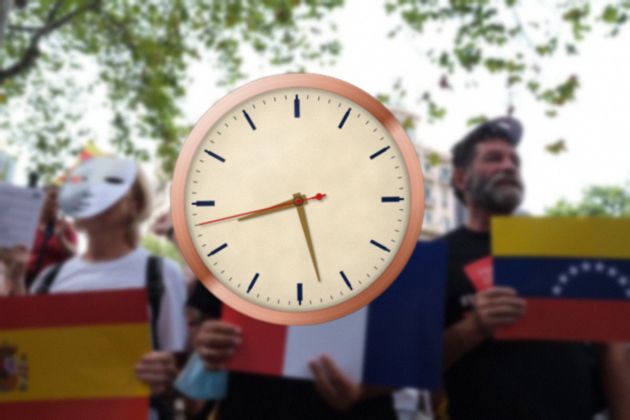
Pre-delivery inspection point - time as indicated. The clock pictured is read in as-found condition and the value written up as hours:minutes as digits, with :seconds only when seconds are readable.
8:27:43
